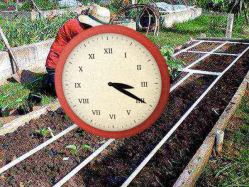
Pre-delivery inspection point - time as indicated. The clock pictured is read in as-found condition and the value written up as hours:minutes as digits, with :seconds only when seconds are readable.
3:20
